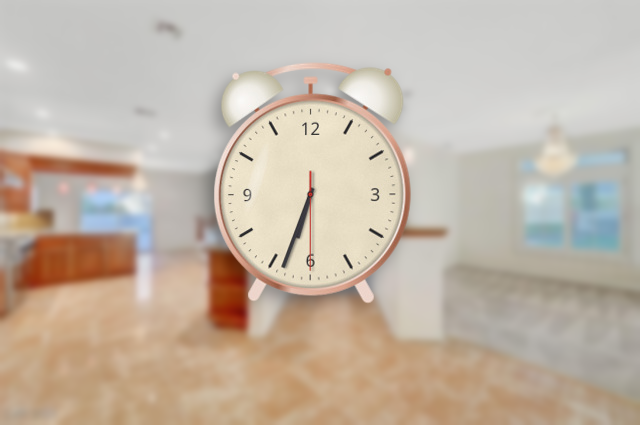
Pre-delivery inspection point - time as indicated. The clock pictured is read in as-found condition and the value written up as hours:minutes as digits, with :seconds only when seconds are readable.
6:33:30
